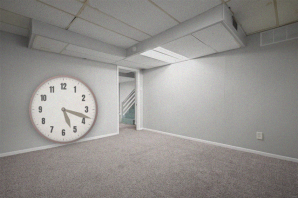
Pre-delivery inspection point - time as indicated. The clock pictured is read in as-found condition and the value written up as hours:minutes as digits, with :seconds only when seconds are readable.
5:18
